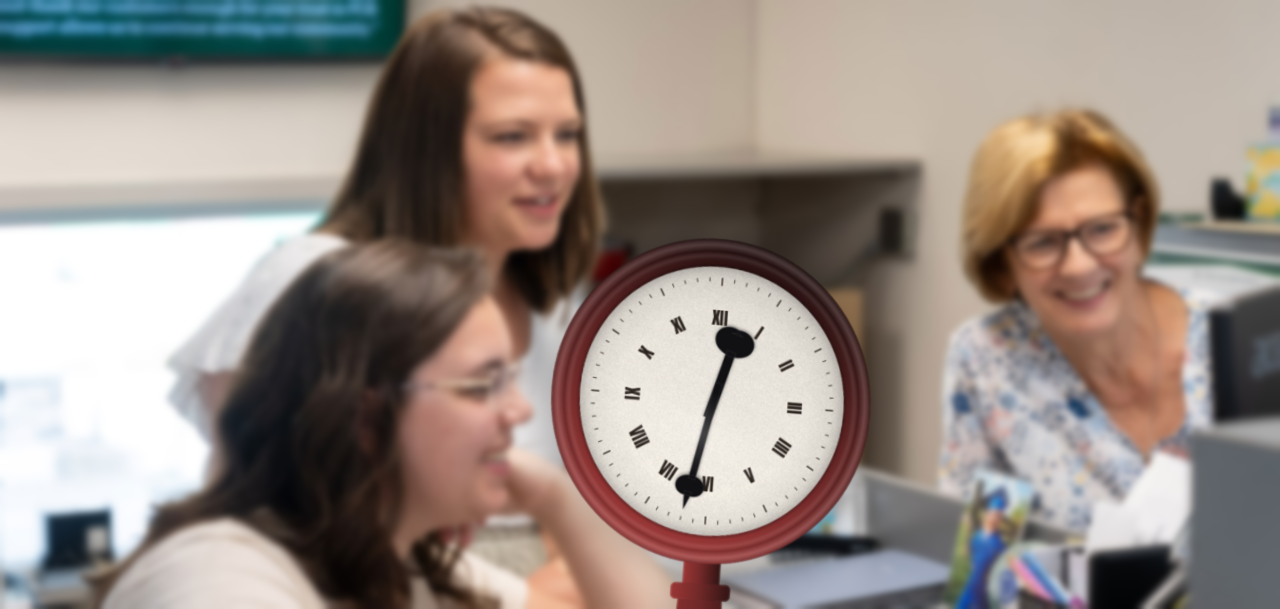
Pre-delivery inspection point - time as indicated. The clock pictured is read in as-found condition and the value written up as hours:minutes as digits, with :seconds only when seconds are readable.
12:32
